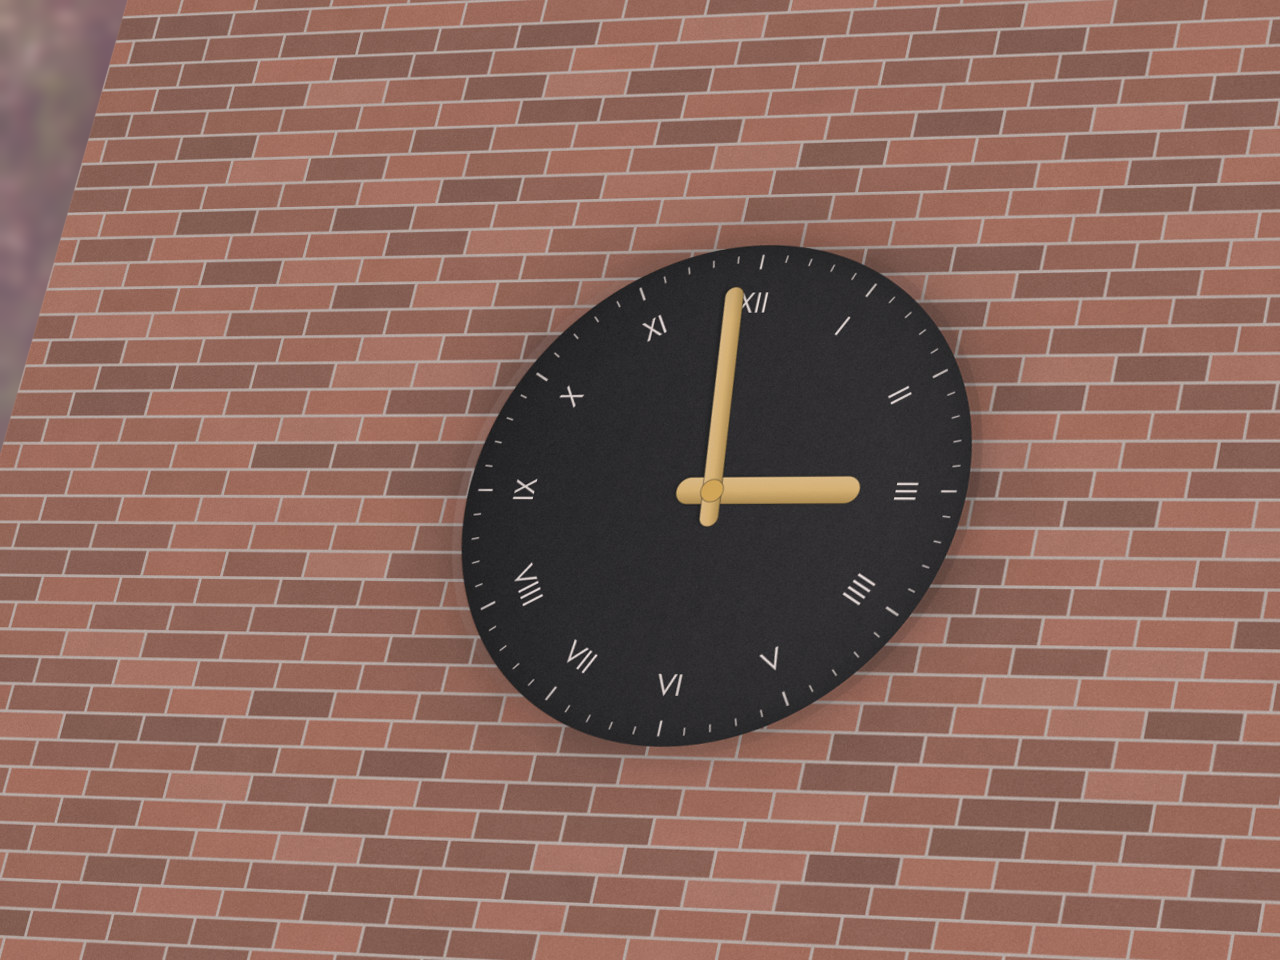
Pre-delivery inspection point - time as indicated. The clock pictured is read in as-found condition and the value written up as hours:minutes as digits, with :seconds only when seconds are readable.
2:59
